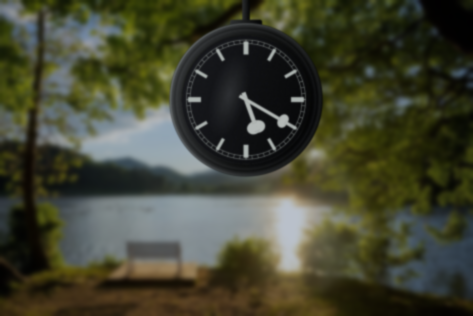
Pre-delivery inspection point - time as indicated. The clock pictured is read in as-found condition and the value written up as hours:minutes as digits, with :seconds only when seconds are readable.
5:20
